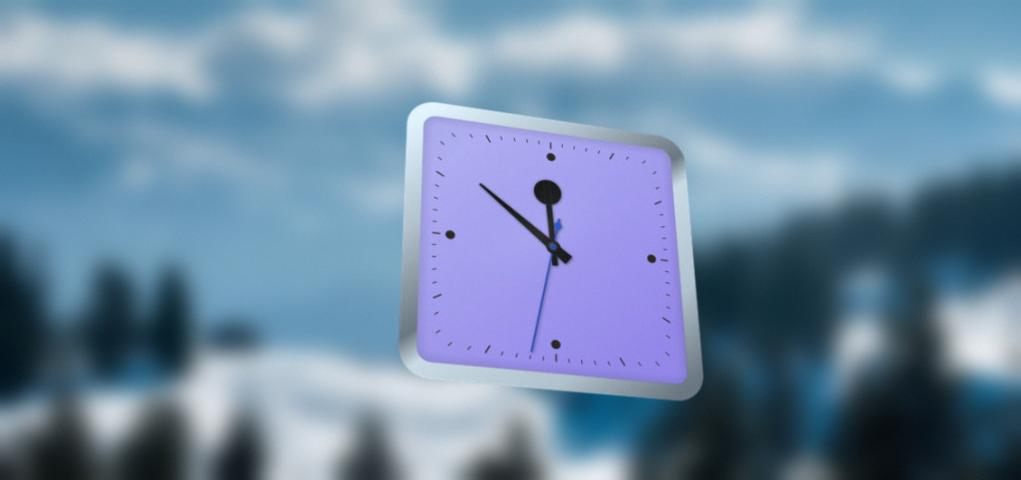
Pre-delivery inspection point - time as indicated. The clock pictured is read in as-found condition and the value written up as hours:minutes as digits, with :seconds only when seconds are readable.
11:51:32
